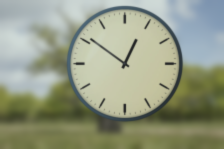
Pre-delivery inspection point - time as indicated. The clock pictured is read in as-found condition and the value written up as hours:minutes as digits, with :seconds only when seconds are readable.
12:51
